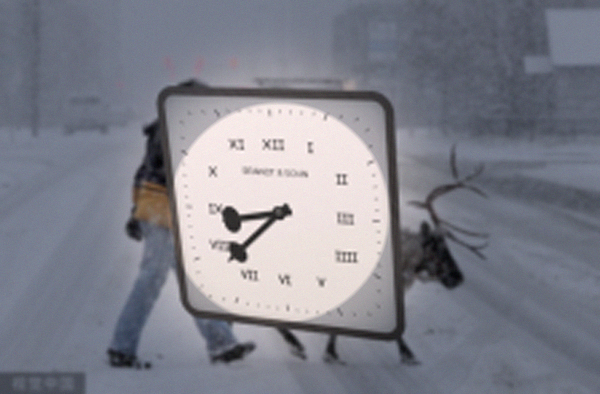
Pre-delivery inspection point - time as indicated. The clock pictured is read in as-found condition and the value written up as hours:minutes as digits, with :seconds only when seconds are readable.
8:38
